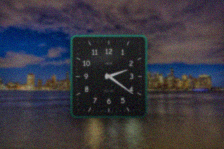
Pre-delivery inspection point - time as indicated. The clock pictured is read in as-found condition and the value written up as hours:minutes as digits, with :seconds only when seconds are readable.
2:21
